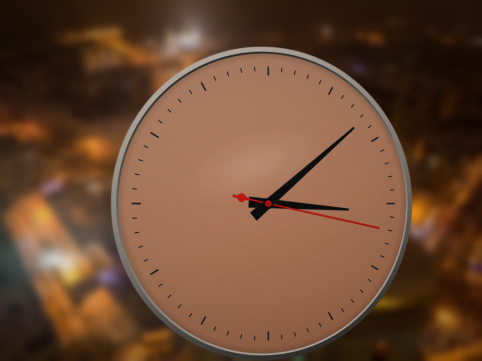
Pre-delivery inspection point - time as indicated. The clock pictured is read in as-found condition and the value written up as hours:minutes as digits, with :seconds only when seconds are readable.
3:08:17
